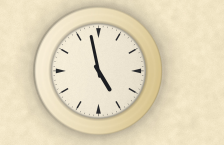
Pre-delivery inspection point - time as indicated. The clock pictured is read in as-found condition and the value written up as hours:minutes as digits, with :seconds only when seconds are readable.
4:58
